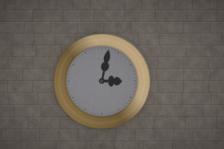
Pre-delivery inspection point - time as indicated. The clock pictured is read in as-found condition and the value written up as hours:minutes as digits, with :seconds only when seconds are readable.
3:02
